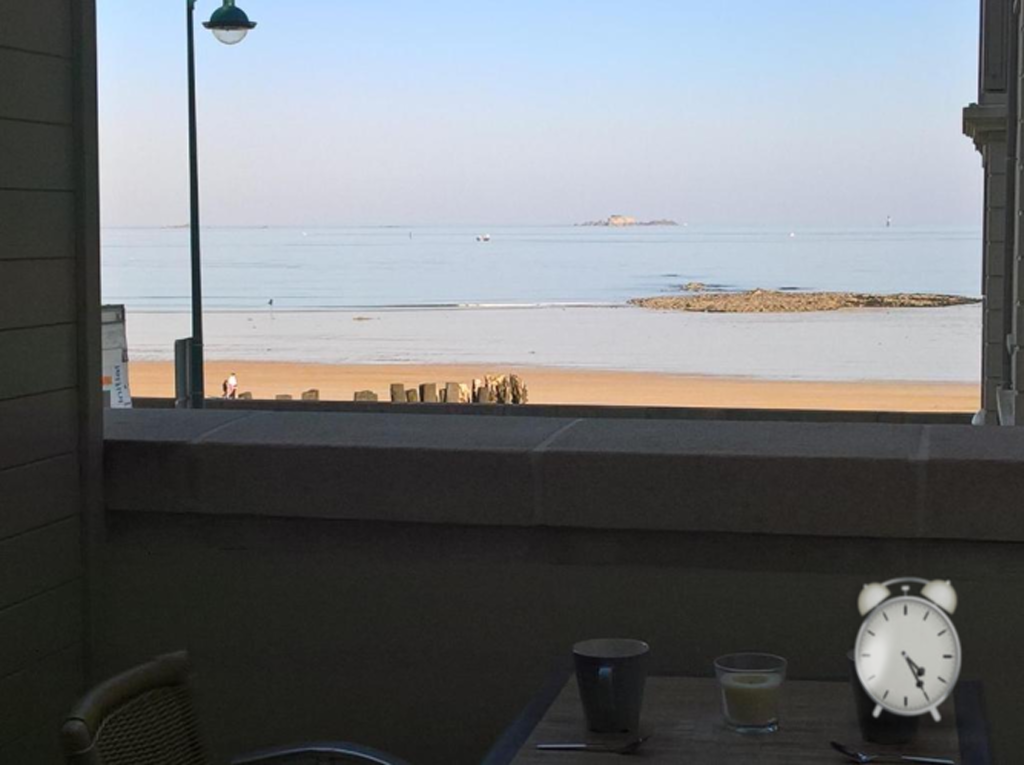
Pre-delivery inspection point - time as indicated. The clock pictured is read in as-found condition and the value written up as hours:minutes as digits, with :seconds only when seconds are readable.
4:25
